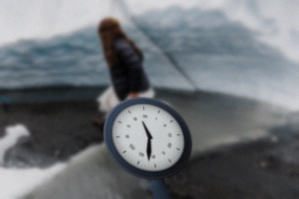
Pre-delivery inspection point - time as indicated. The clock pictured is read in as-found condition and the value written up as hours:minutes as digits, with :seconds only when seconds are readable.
11:32
